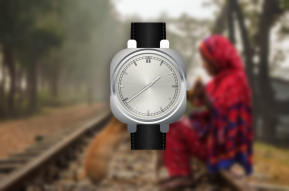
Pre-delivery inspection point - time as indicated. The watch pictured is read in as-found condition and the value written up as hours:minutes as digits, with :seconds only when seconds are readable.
1:39
